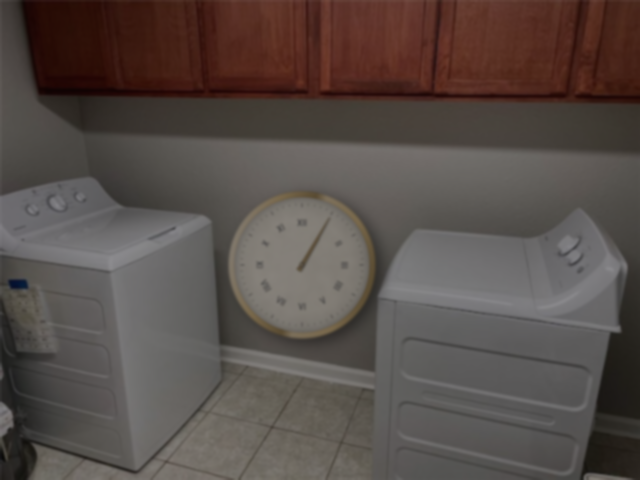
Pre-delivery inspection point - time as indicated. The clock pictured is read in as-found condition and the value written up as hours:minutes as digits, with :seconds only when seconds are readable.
1:05
